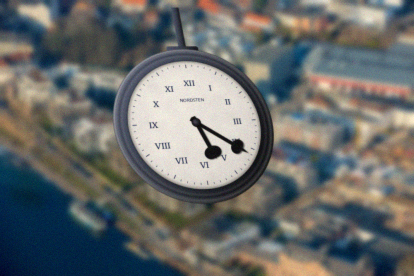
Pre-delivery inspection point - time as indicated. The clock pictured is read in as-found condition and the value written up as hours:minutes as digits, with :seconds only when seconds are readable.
5:21
